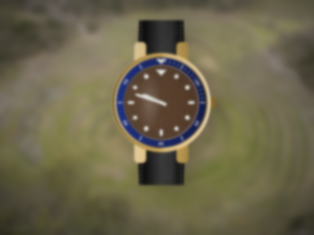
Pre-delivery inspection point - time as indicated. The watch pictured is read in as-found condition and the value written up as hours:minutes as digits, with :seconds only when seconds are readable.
9:48
